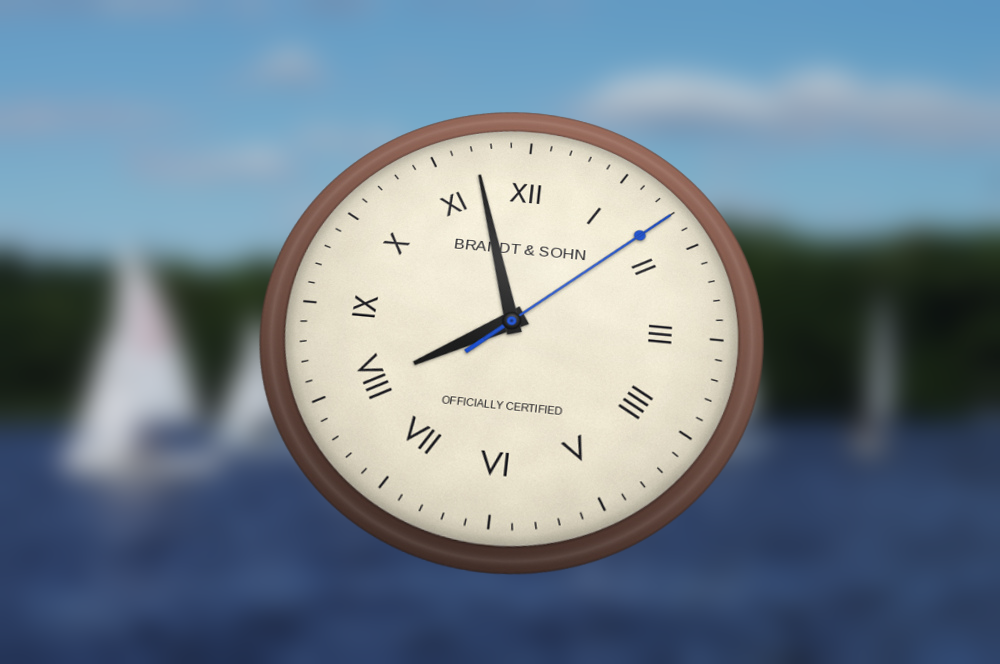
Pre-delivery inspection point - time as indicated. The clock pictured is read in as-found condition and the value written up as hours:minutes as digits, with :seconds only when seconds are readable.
7:57:08
